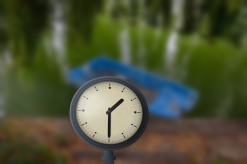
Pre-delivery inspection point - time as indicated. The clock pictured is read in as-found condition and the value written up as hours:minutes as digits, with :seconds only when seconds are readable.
1:30
